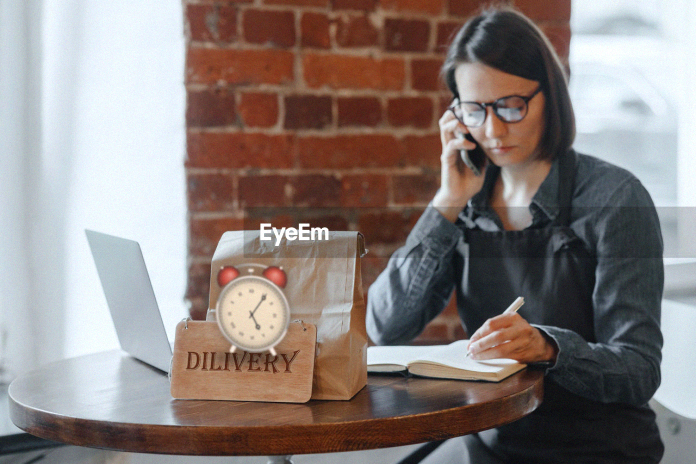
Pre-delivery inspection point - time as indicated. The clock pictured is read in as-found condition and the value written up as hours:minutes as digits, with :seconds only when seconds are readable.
5:06
